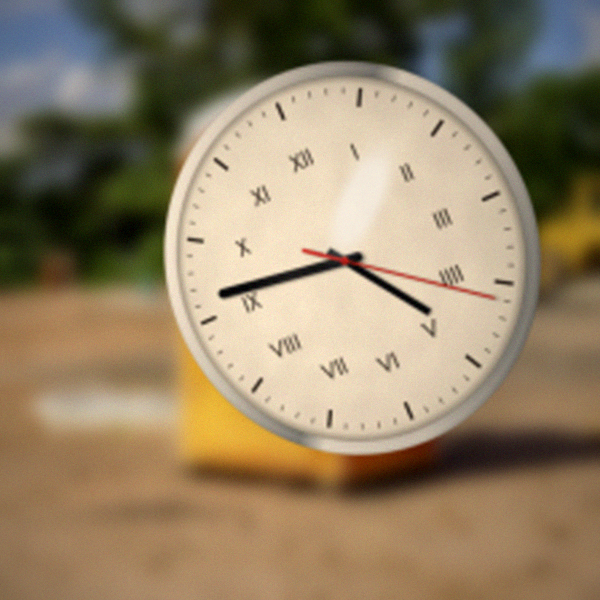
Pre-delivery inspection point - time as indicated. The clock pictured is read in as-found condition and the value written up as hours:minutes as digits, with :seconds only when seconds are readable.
4:46:21
